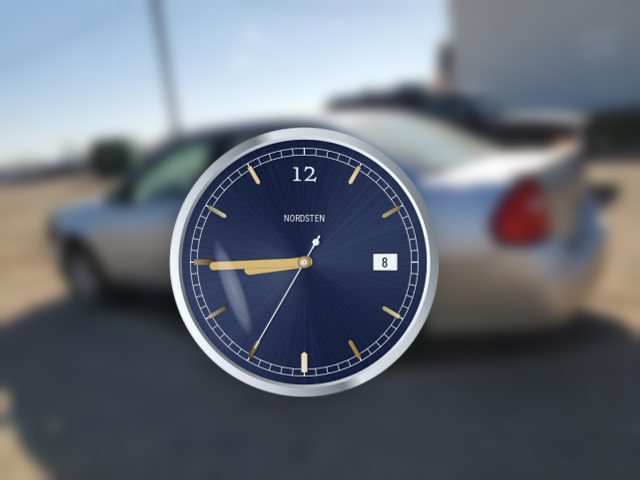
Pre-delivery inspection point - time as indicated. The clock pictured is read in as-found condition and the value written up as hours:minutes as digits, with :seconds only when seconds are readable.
8:44:35
